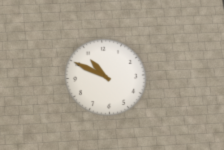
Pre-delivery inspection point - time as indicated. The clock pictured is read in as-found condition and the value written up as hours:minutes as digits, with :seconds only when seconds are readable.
10:50
